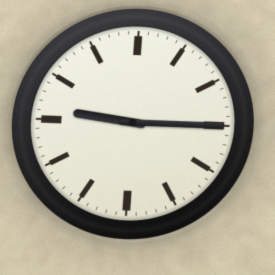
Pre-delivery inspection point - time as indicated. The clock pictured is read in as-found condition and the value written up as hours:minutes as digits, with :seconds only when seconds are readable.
9:15
